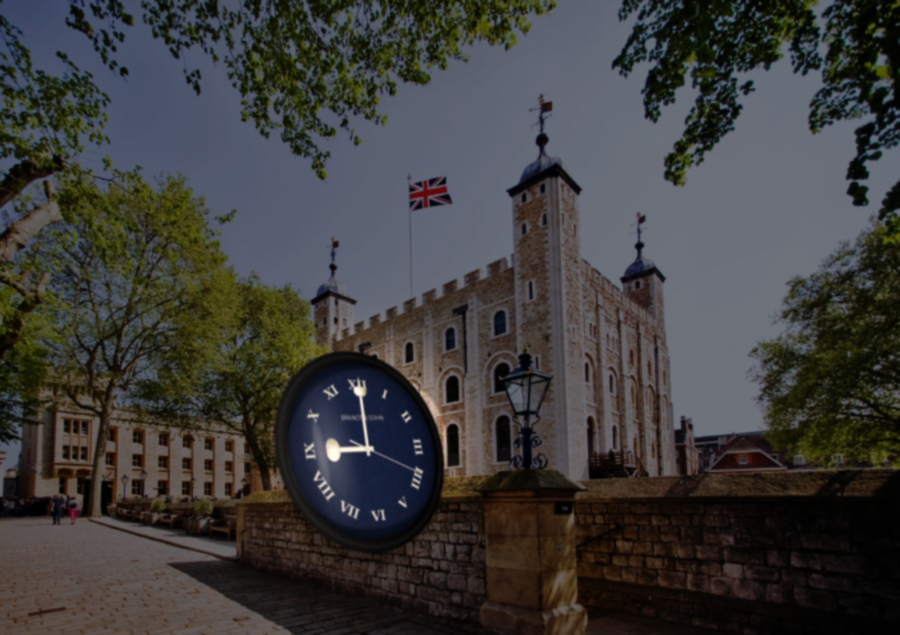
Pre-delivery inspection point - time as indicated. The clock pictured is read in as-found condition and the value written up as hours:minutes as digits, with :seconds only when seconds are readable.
9:00:19
